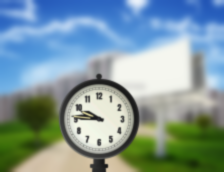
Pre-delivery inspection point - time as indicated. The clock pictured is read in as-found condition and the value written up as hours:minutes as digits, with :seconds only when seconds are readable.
9:46
